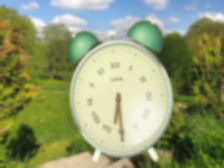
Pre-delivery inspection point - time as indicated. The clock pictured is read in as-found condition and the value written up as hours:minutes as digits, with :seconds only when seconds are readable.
6:30
